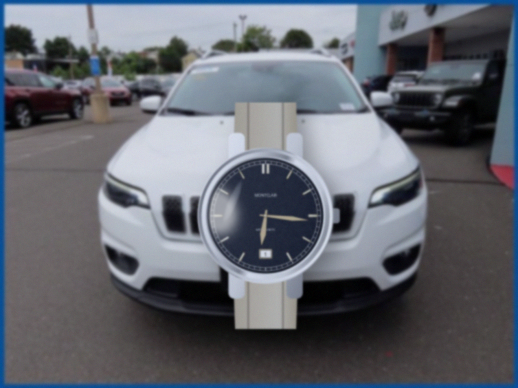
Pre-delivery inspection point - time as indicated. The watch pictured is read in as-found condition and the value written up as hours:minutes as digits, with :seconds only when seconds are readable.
6:16
